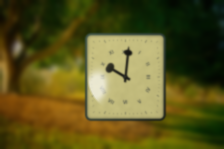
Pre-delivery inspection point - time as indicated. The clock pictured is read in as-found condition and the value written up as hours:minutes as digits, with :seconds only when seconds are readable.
10:01
